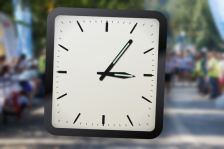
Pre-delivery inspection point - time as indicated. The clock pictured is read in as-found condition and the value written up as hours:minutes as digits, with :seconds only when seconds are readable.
3:06
